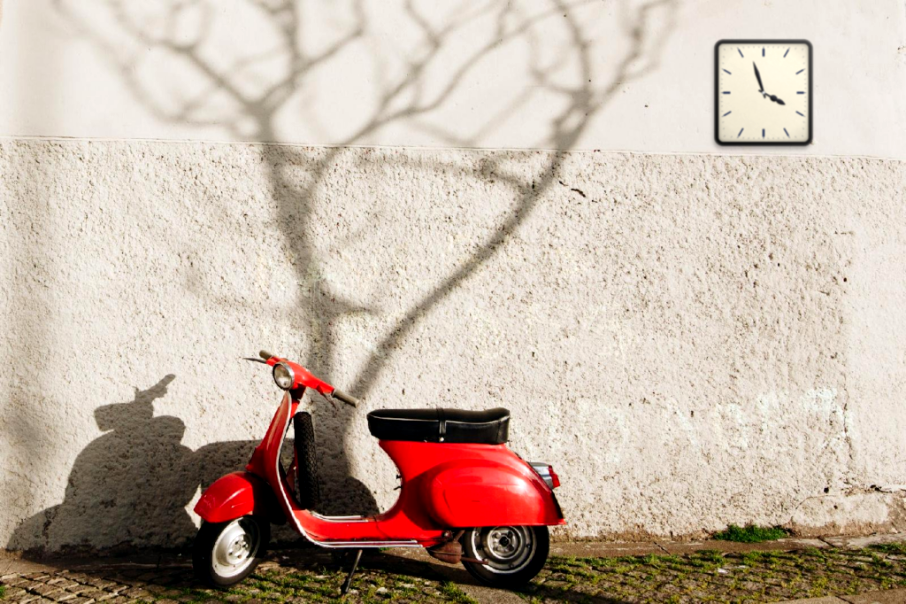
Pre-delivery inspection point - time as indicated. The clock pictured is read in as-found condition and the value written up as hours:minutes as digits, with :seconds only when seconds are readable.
3:57
